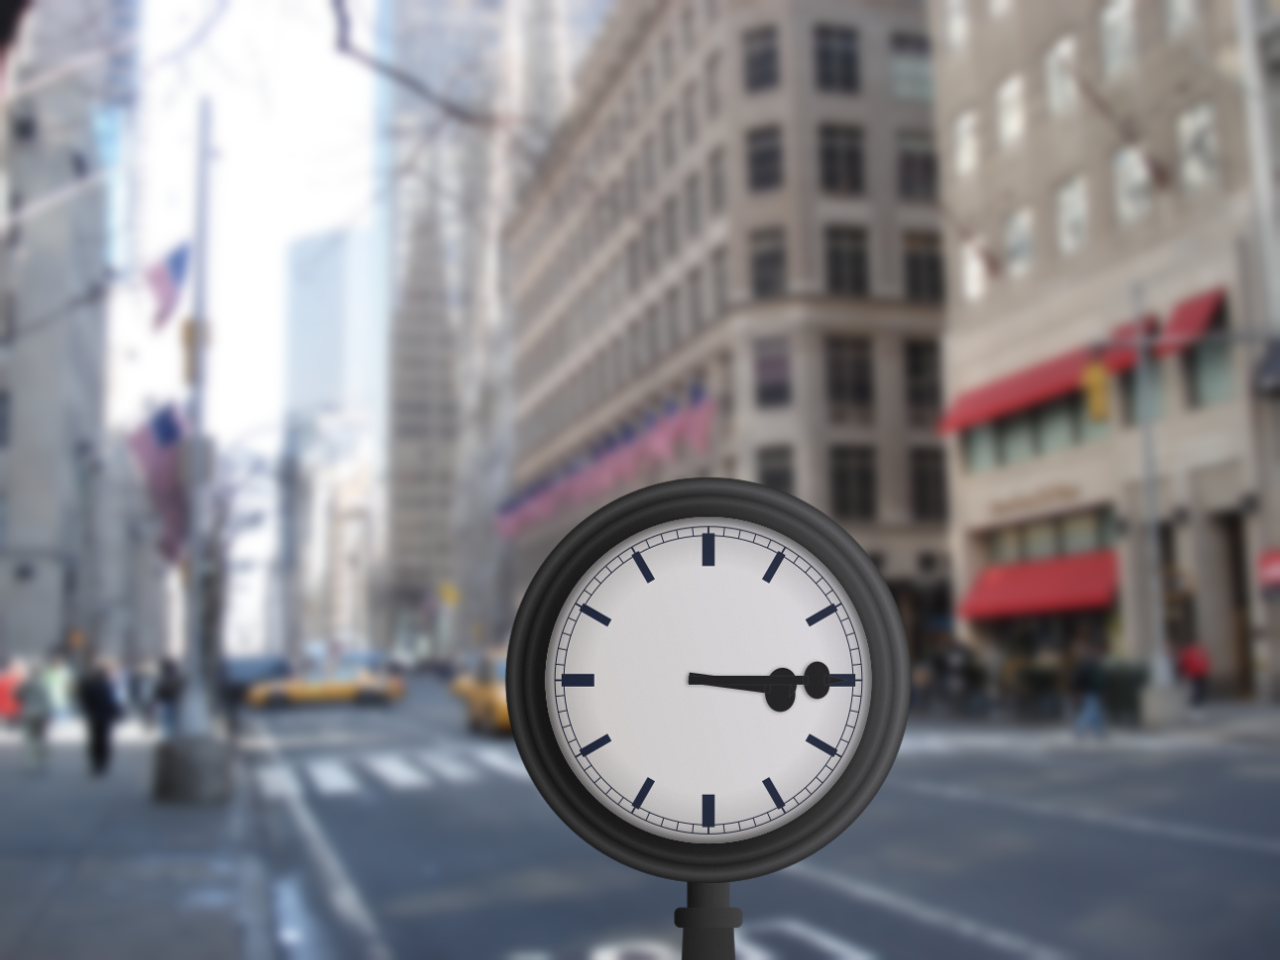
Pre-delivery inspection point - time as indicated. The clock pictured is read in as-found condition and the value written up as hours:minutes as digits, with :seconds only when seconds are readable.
3:15
